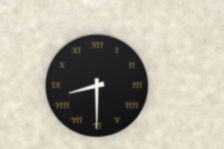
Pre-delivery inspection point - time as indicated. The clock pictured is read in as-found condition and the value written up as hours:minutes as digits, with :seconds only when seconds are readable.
8:30
